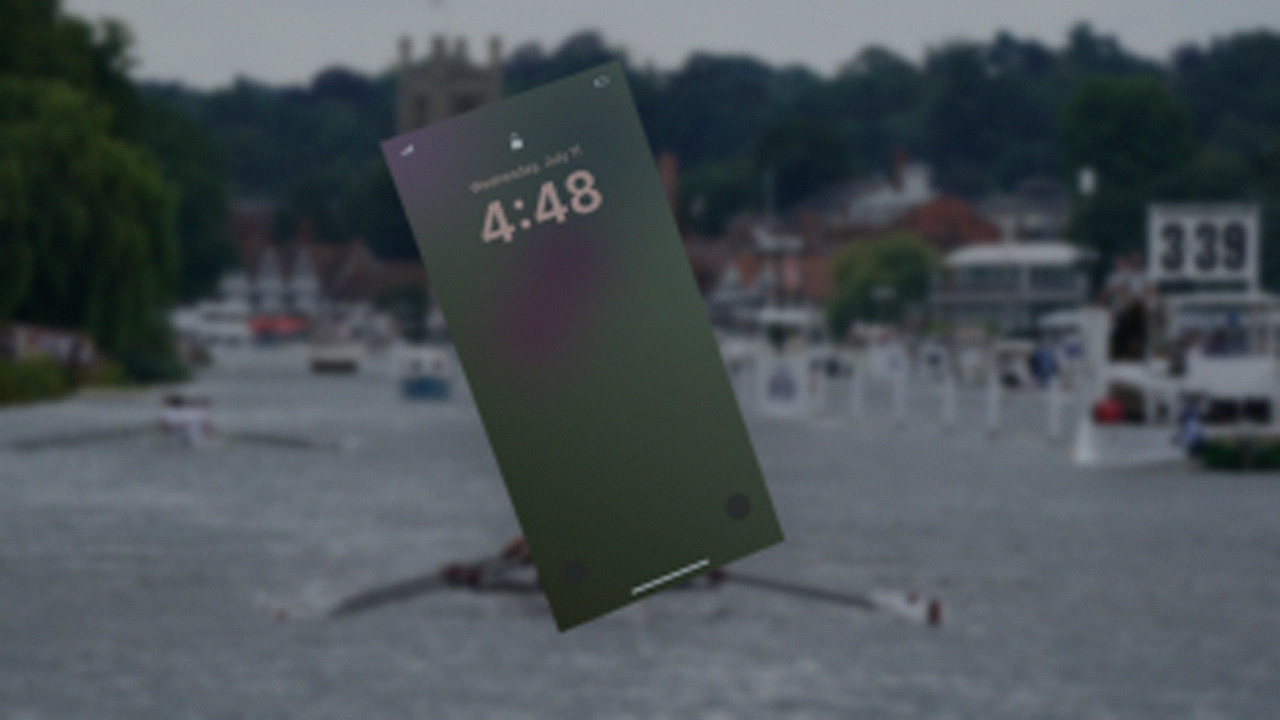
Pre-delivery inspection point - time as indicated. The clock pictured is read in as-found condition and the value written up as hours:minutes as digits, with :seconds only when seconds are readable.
4:48
